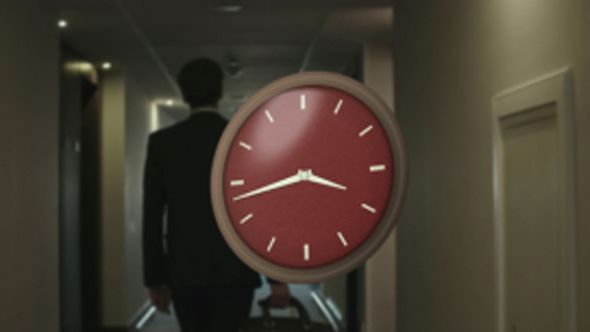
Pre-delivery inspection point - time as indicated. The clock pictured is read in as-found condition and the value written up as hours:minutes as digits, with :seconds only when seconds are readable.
3:43
